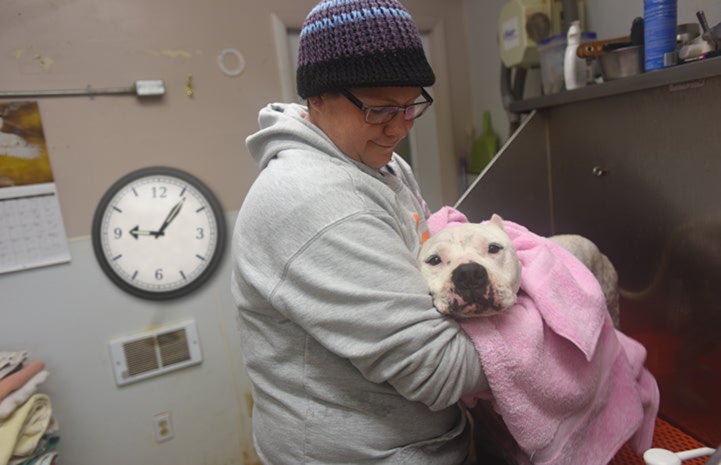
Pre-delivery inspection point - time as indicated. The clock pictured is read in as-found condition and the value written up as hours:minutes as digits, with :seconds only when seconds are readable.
9:06
